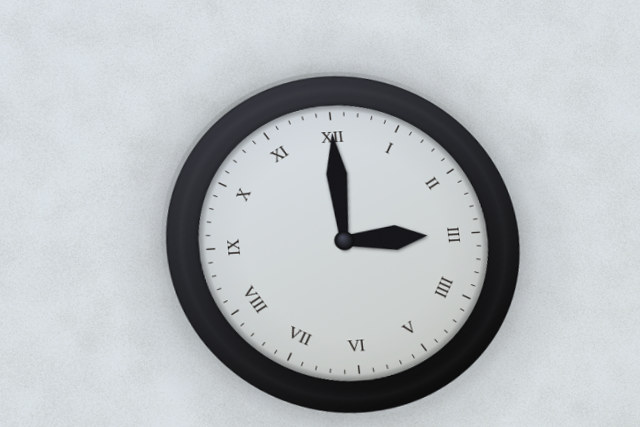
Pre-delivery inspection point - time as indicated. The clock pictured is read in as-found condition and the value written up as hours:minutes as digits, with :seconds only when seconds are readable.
3:00
